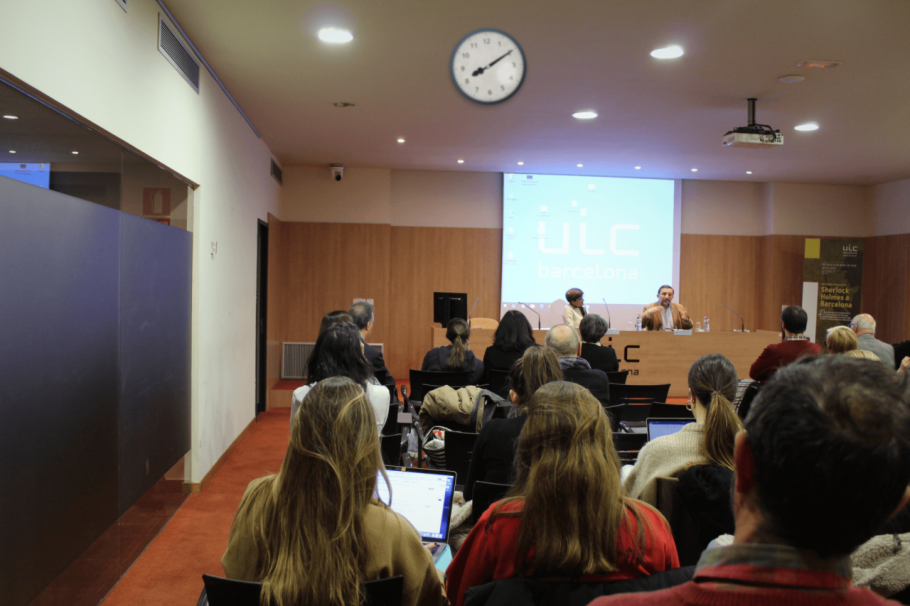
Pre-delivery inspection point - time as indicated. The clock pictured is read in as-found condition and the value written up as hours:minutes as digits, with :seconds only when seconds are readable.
8:10
